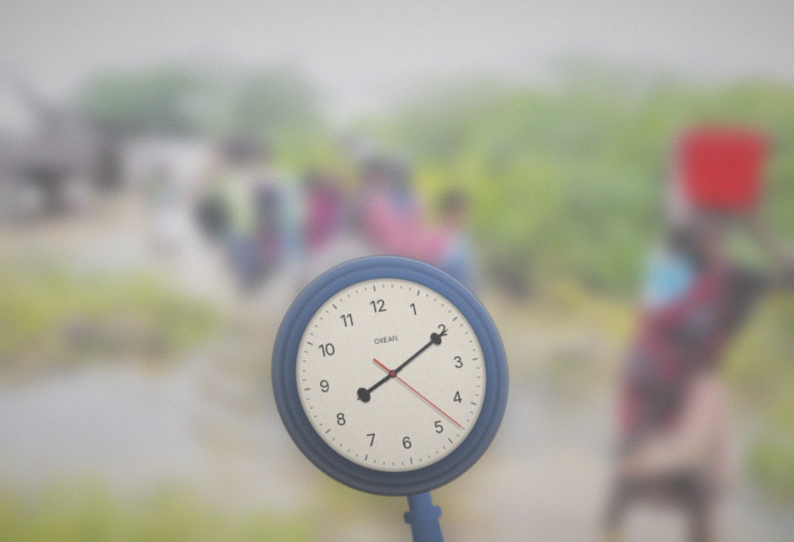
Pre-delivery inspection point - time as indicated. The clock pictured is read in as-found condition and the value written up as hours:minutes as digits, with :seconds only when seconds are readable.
8:10:23
